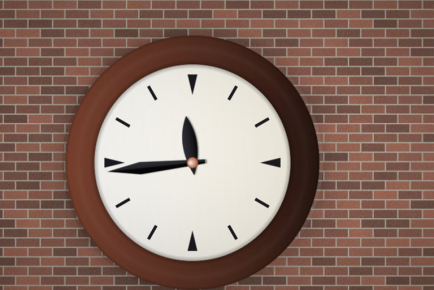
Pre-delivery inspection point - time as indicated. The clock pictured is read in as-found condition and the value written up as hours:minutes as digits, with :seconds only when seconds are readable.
11:44
